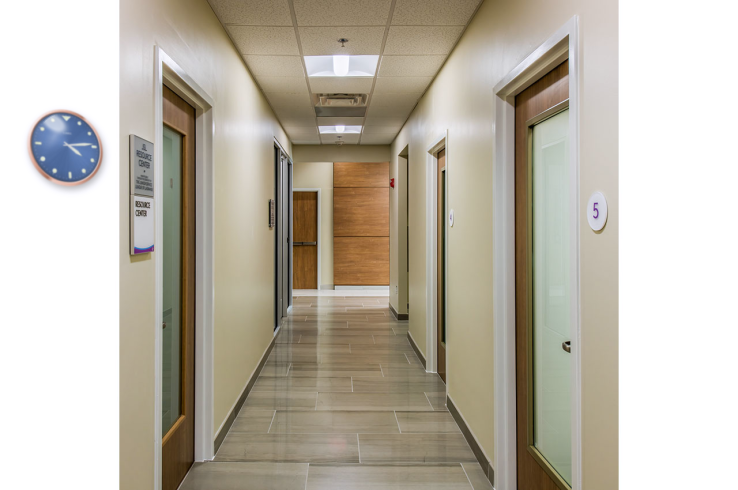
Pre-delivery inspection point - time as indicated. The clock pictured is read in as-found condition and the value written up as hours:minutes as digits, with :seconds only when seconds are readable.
4:14
